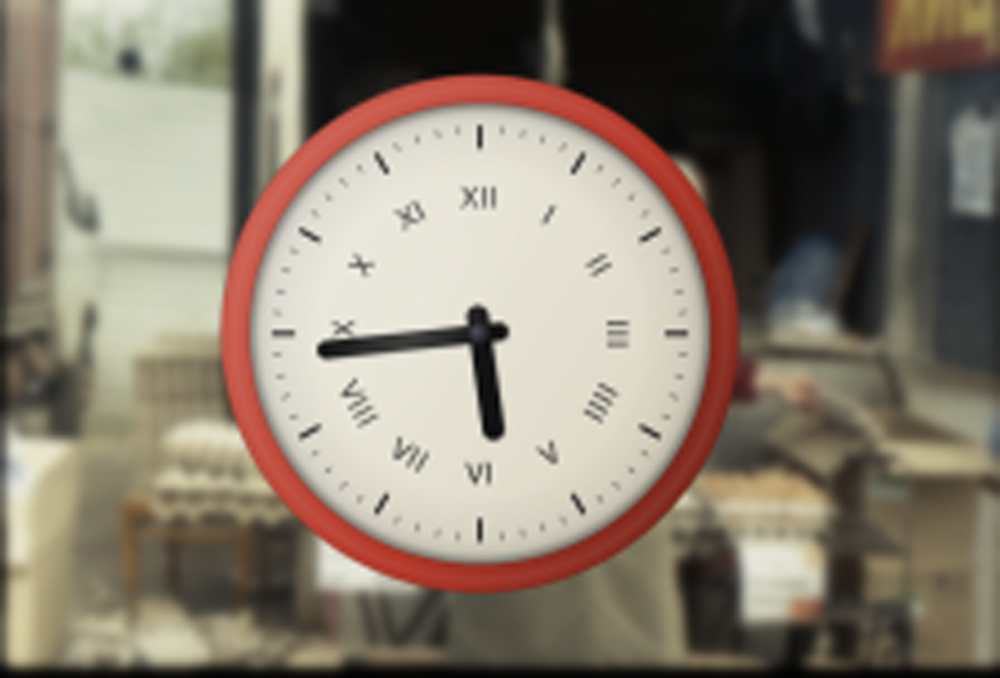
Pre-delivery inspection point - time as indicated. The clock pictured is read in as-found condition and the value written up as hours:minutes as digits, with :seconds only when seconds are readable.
5:44
